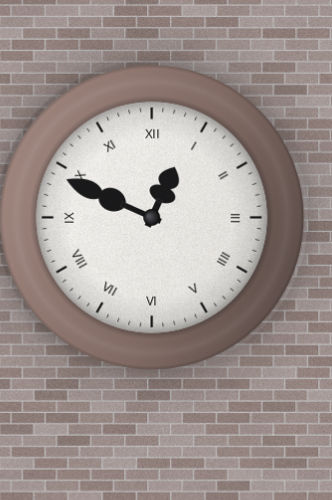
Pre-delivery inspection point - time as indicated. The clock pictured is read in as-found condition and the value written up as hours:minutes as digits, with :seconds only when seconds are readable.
12:49
